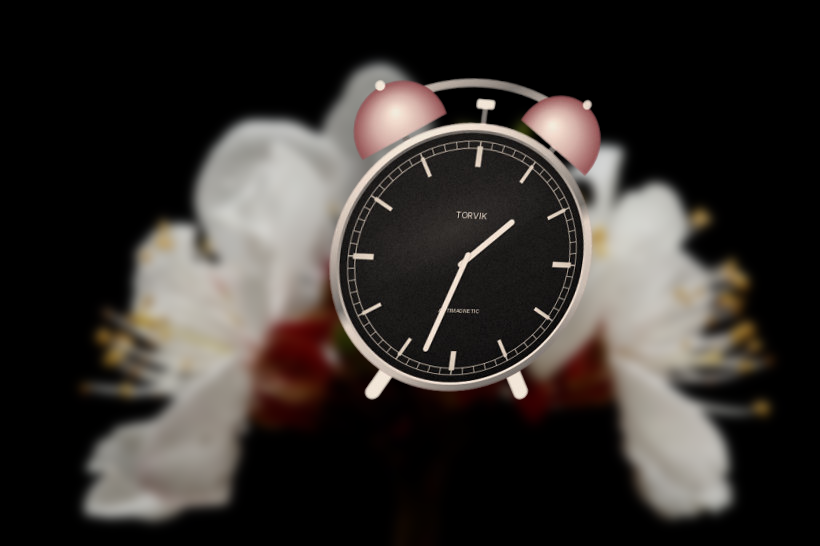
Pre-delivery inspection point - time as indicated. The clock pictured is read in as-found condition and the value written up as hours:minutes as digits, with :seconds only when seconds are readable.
1:33
